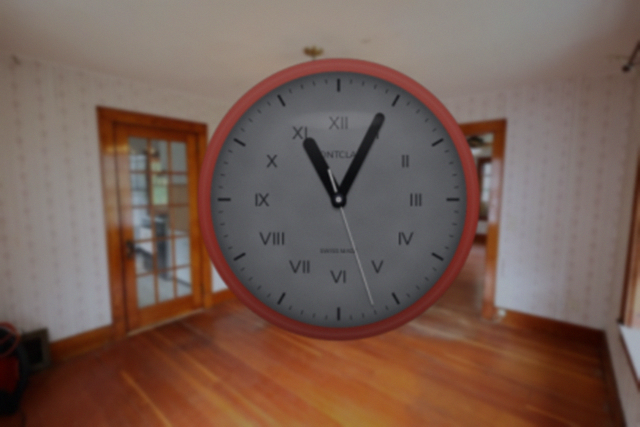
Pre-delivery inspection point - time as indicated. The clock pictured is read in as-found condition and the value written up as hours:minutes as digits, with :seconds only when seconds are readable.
11:04:27
